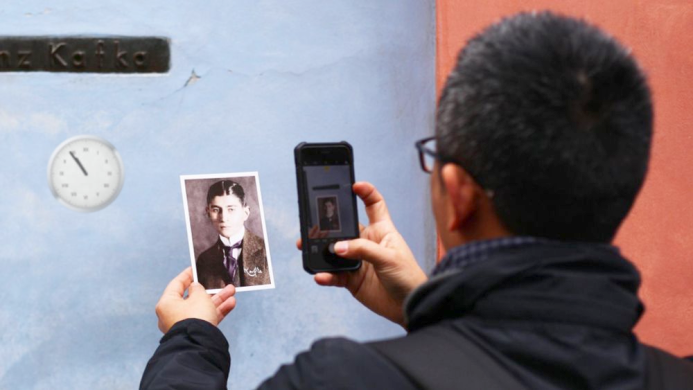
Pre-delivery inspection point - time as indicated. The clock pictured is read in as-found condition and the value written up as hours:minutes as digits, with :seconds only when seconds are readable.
10:54
